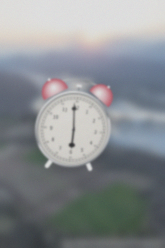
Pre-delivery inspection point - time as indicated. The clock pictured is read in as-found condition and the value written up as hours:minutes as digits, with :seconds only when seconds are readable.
5:59
